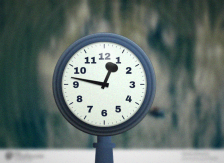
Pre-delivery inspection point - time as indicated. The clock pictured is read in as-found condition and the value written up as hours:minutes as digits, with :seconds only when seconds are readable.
12:47
